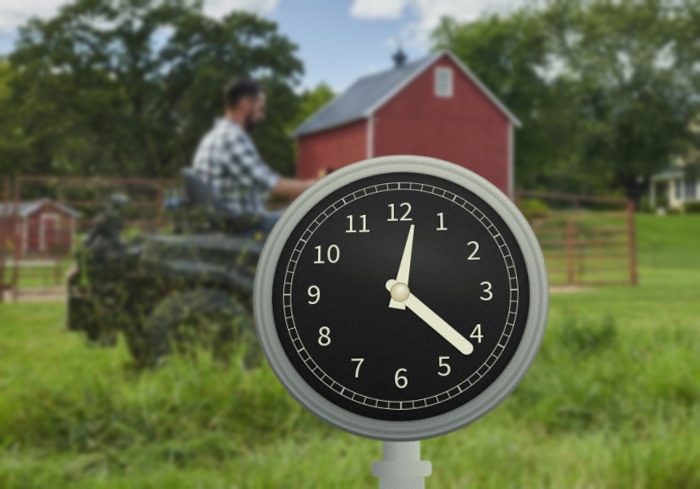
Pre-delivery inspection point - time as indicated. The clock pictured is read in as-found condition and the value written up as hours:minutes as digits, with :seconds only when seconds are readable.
12:22
